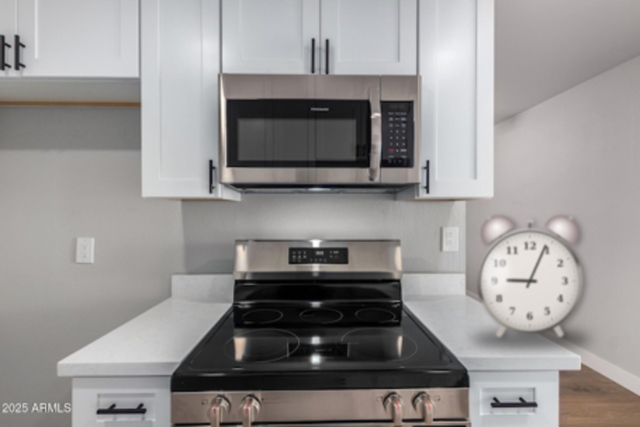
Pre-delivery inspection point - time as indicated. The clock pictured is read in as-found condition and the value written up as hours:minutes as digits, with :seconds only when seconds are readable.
9:04
